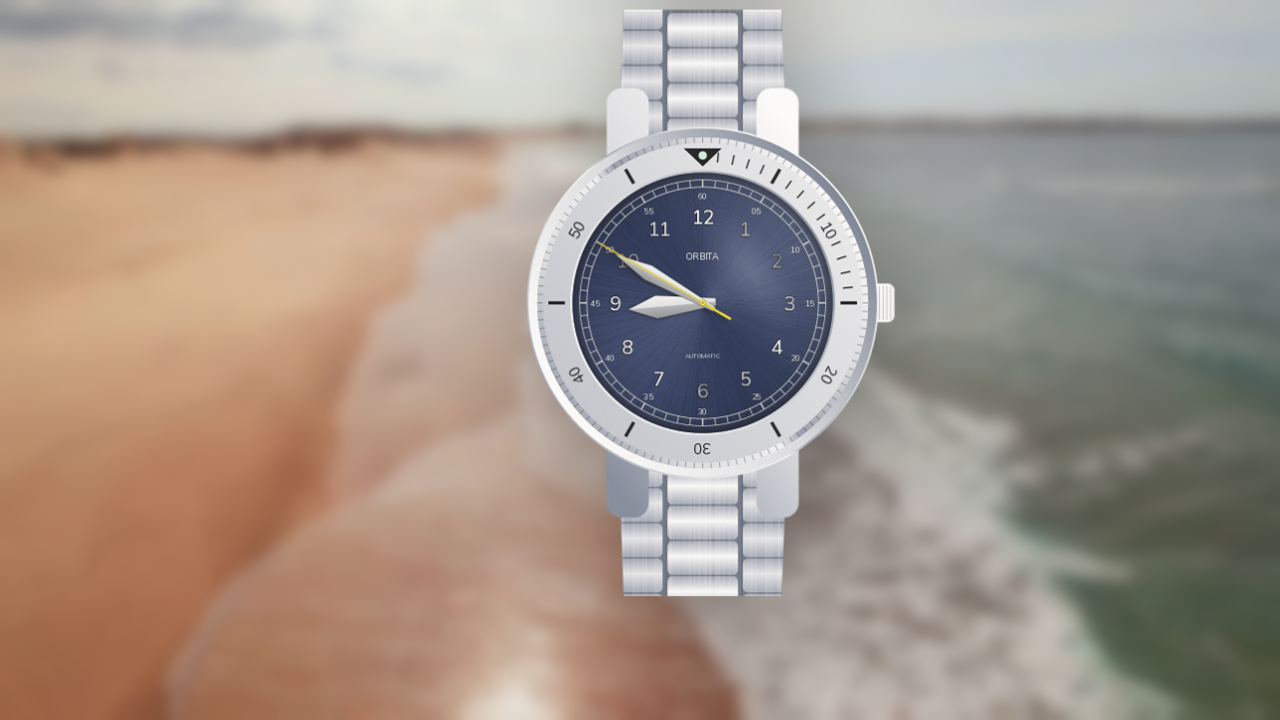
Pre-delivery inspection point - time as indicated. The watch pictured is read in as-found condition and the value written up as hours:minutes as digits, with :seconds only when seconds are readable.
8:49:50
